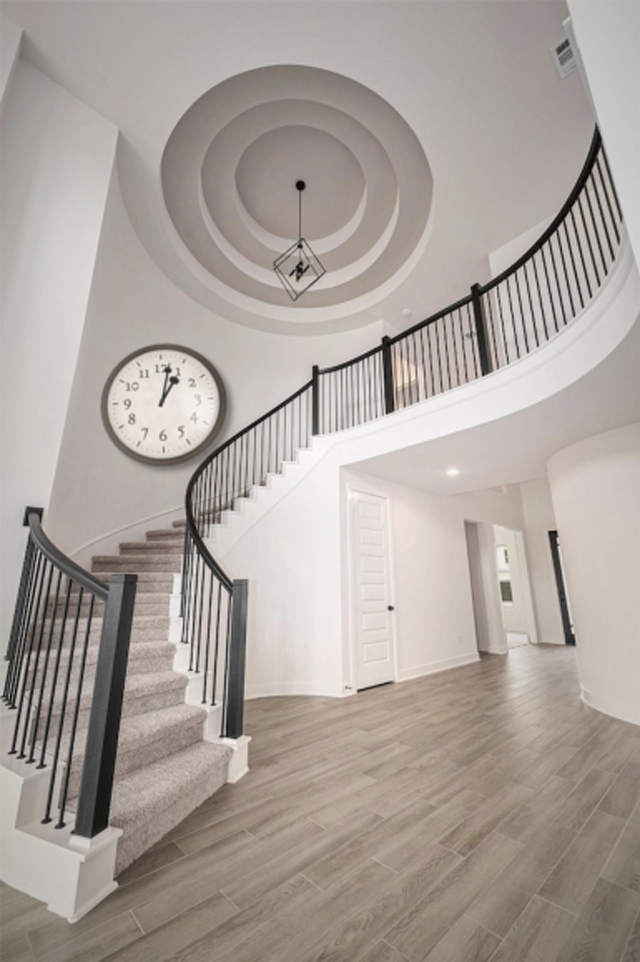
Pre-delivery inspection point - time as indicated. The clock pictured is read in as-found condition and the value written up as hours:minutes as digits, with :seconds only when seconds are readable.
1:02
